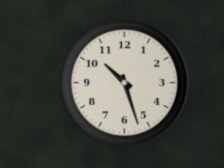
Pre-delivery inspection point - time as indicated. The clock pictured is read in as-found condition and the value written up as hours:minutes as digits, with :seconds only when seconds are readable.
10:27
